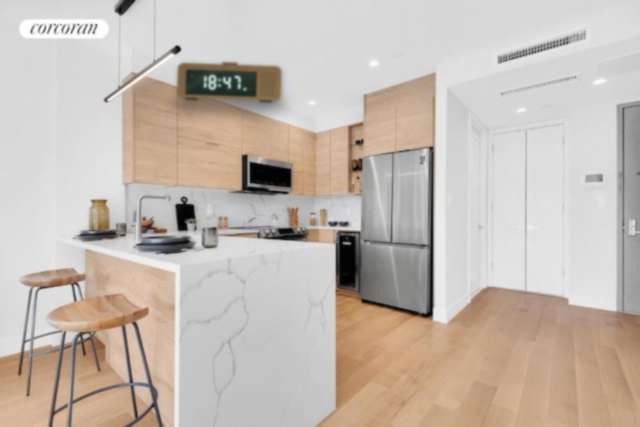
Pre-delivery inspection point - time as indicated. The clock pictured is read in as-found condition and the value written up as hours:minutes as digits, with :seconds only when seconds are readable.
18:47
